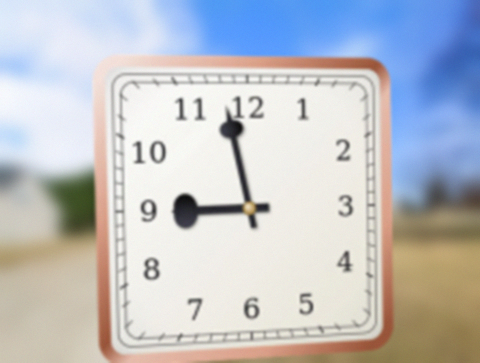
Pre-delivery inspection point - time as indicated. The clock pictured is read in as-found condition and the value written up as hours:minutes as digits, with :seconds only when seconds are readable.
8:58
